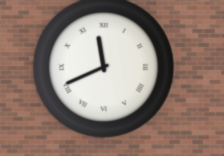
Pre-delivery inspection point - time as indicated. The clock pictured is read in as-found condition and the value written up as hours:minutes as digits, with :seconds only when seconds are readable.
11:41
